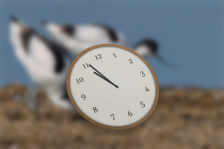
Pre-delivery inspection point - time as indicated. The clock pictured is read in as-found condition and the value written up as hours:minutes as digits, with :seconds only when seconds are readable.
10:56
